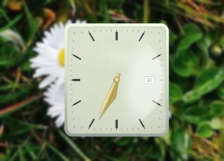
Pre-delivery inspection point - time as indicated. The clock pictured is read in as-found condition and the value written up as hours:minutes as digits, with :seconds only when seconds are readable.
6:34
